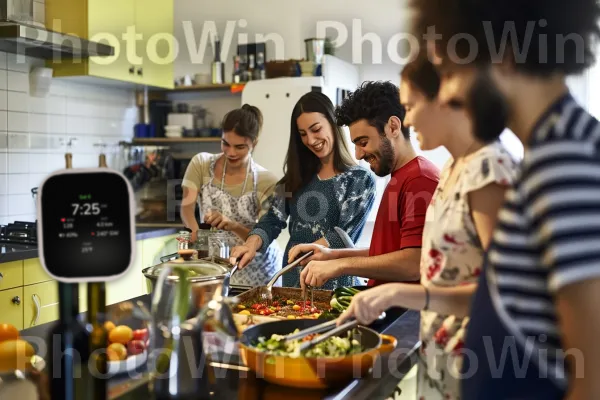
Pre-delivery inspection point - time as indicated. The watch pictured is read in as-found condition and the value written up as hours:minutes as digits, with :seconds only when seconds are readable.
7:25
